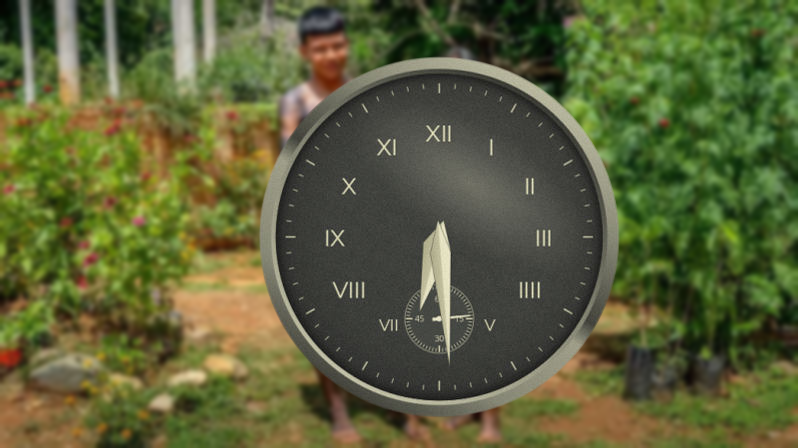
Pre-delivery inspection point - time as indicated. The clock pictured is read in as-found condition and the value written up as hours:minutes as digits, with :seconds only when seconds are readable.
6:29:14
